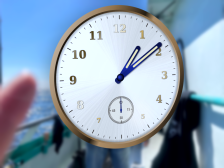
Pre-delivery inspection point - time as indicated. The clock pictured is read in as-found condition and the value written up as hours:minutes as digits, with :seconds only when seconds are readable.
1:09
